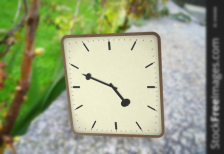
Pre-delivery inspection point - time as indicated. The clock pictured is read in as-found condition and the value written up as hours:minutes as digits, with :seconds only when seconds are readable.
4:49
